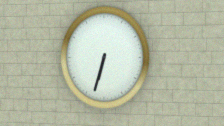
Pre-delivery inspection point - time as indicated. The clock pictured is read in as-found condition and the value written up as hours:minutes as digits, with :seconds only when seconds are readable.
6:33
